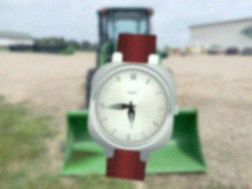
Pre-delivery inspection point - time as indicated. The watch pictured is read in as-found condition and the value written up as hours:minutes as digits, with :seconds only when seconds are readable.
5:44
